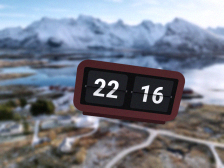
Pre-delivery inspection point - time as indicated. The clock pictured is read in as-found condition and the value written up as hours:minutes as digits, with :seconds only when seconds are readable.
22:16
